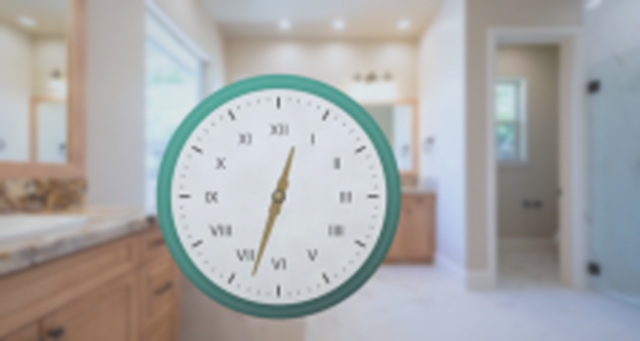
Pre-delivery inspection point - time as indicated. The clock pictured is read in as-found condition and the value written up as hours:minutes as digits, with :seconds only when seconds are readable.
12:33
